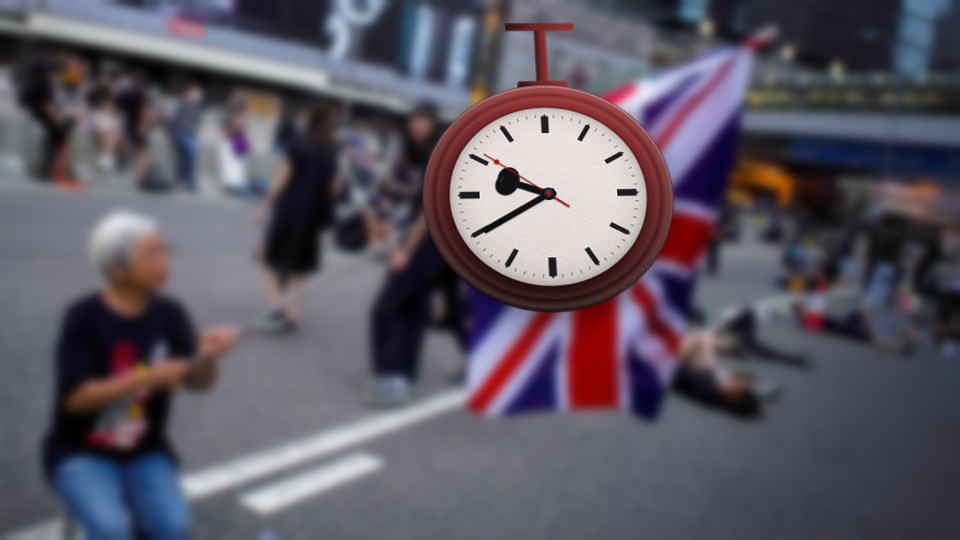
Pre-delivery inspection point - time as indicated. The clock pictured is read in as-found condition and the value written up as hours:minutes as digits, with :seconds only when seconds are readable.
9:39:51
